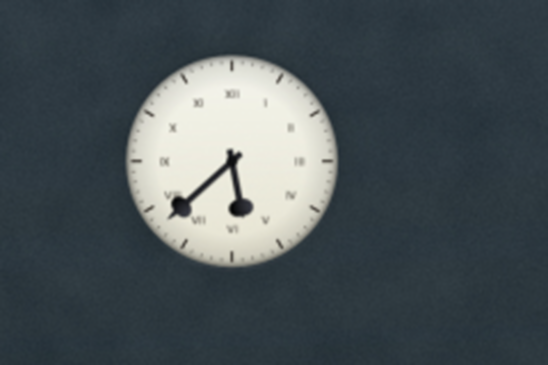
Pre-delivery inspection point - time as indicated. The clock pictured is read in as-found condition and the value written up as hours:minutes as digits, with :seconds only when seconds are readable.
5:38
